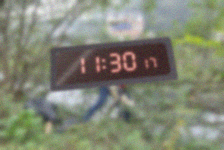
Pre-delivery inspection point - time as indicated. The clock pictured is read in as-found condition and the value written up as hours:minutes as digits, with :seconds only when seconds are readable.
11:30
